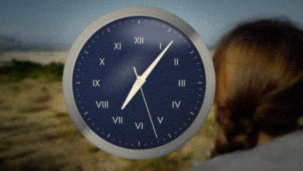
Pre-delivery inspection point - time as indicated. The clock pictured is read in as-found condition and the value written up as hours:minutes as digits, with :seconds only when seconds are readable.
7:06:27
